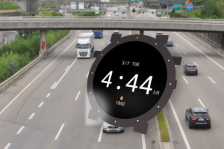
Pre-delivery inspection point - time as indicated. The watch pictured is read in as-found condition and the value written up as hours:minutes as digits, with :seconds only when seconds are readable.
4:44
